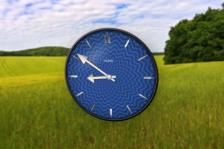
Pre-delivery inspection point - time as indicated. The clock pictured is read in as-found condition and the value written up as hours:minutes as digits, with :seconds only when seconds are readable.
8:51
